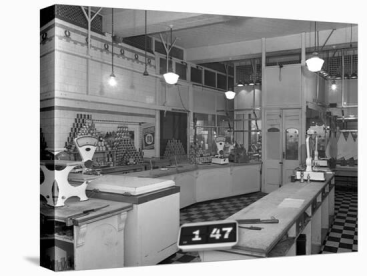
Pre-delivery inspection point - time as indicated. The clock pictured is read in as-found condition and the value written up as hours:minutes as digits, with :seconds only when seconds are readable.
1:47
